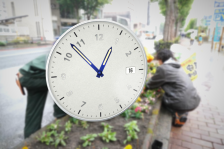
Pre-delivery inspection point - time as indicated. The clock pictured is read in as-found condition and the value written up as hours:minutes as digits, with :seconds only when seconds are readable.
12:53
